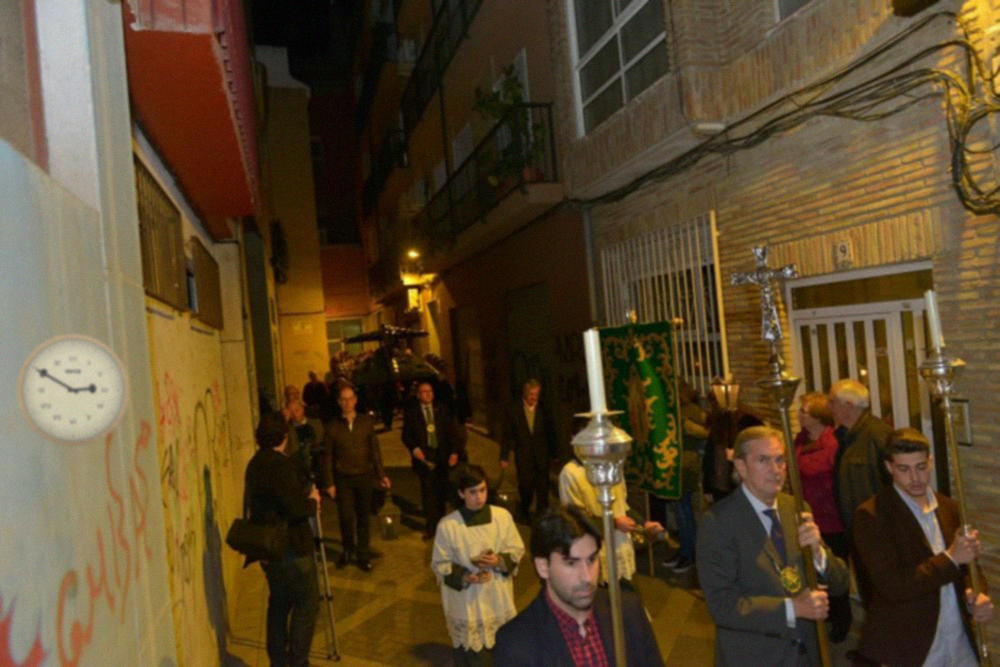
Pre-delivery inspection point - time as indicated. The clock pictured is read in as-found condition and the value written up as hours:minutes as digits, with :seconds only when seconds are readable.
2:50
